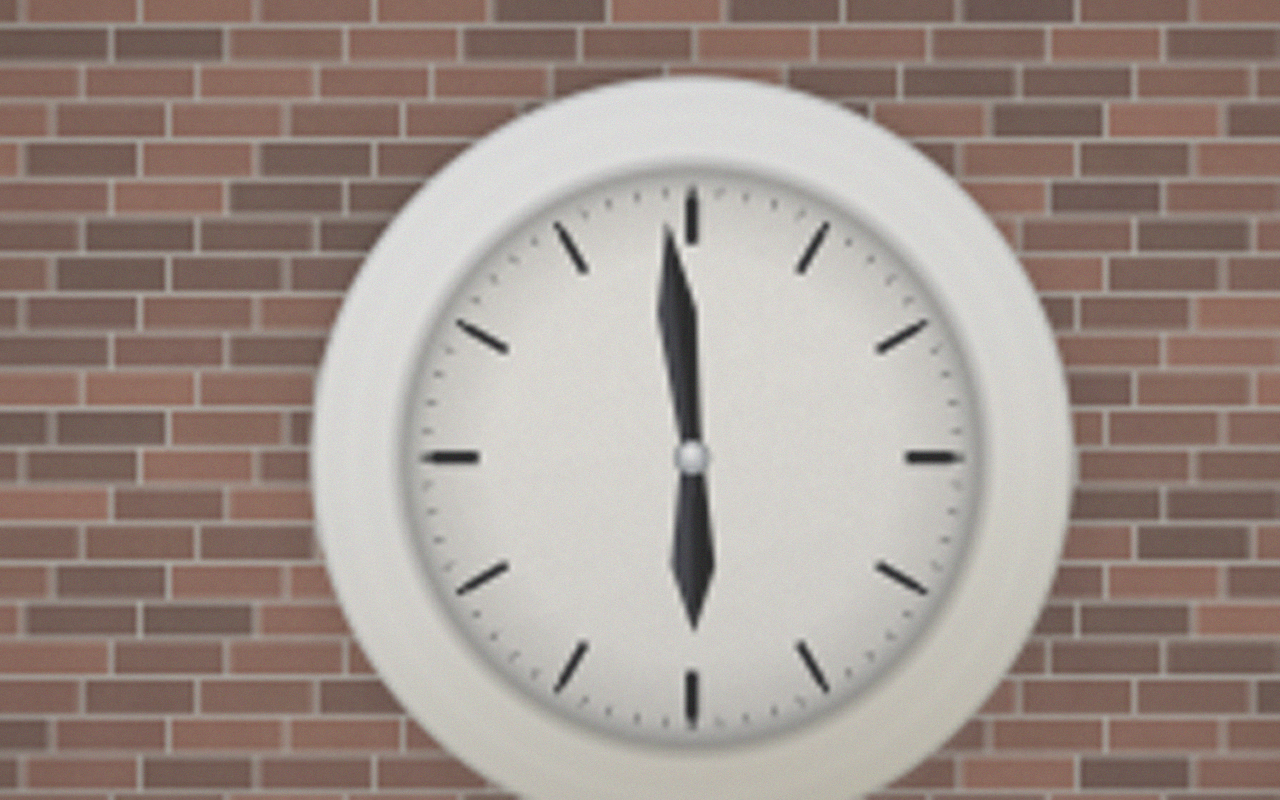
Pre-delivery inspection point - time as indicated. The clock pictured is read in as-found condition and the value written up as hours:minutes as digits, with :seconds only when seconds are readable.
5:59
